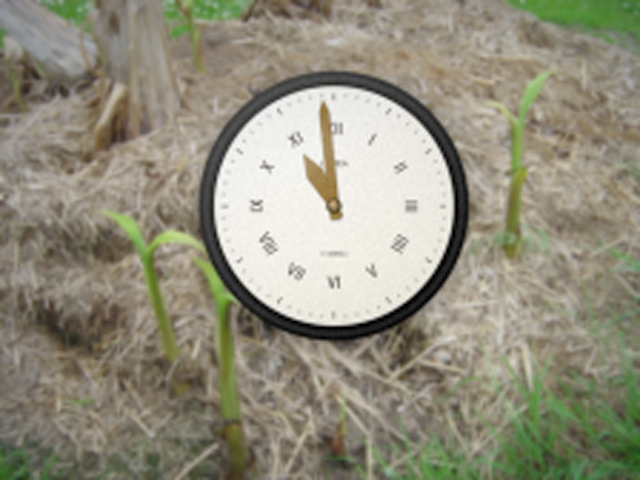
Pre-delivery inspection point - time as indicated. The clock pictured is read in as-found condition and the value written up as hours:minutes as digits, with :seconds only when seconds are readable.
10:59
